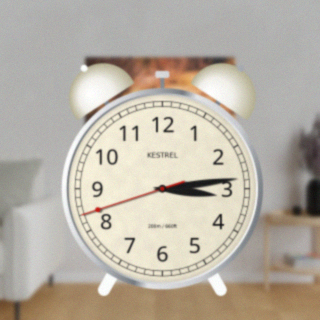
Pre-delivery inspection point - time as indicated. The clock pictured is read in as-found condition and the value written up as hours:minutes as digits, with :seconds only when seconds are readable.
3:13:42
